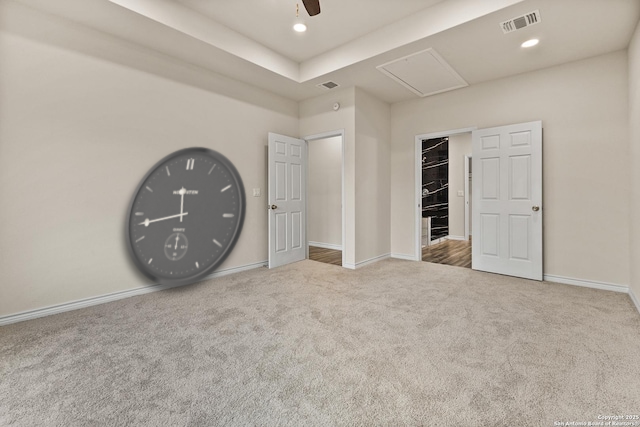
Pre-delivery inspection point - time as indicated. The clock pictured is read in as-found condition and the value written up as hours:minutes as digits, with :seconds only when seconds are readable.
11:43
